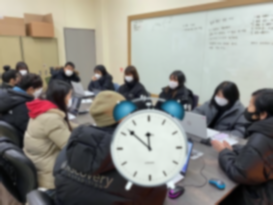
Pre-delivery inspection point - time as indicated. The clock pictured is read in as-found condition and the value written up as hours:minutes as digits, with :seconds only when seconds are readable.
11:52
